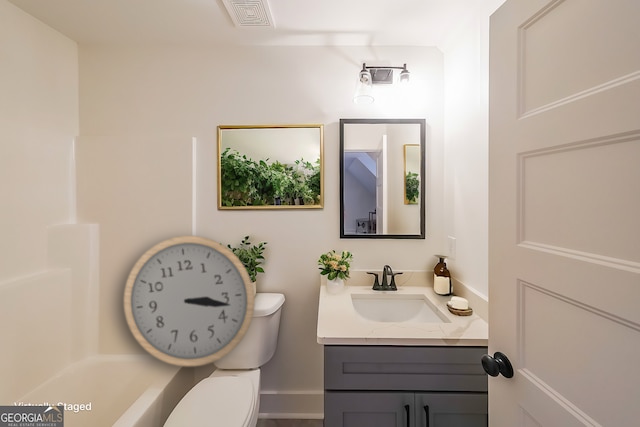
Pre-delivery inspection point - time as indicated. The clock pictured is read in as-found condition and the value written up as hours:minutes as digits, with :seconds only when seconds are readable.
3:17
